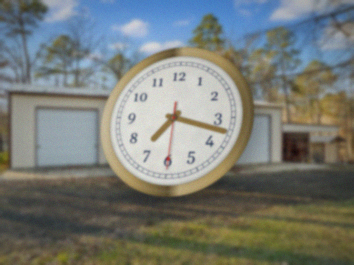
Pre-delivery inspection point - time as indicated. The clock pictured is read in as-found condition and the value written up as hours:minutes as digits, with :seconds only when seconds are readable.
7:17:30
